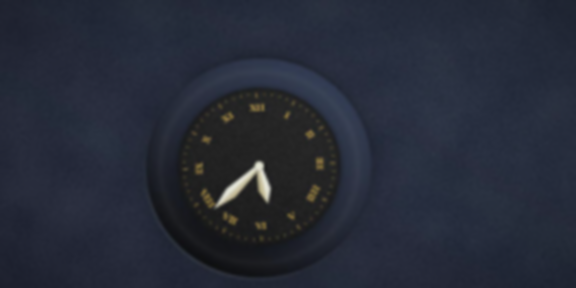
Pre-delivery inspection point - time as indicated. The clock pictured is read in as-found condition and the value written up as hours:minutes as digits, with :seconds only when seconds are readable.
5:38
